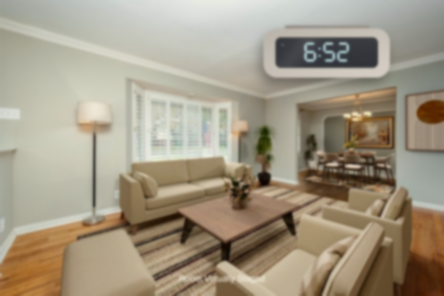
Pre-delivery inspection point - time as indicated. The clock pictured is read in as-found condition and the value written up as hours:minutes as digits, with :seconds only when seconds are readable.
6:52
